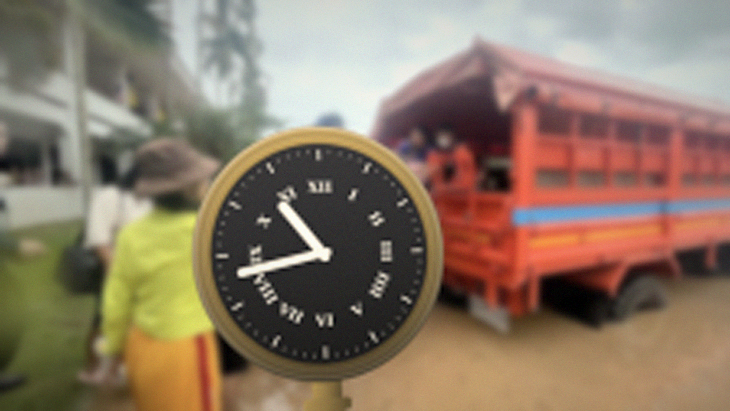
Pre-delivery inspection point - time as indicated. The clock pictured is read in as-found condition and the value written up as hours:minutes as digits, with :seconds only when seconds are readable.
10:43
